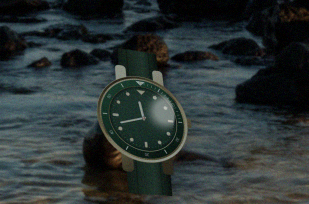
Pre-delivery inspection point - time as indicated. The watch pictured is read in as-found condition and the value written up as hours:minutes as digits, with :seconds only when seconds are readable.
11:42
